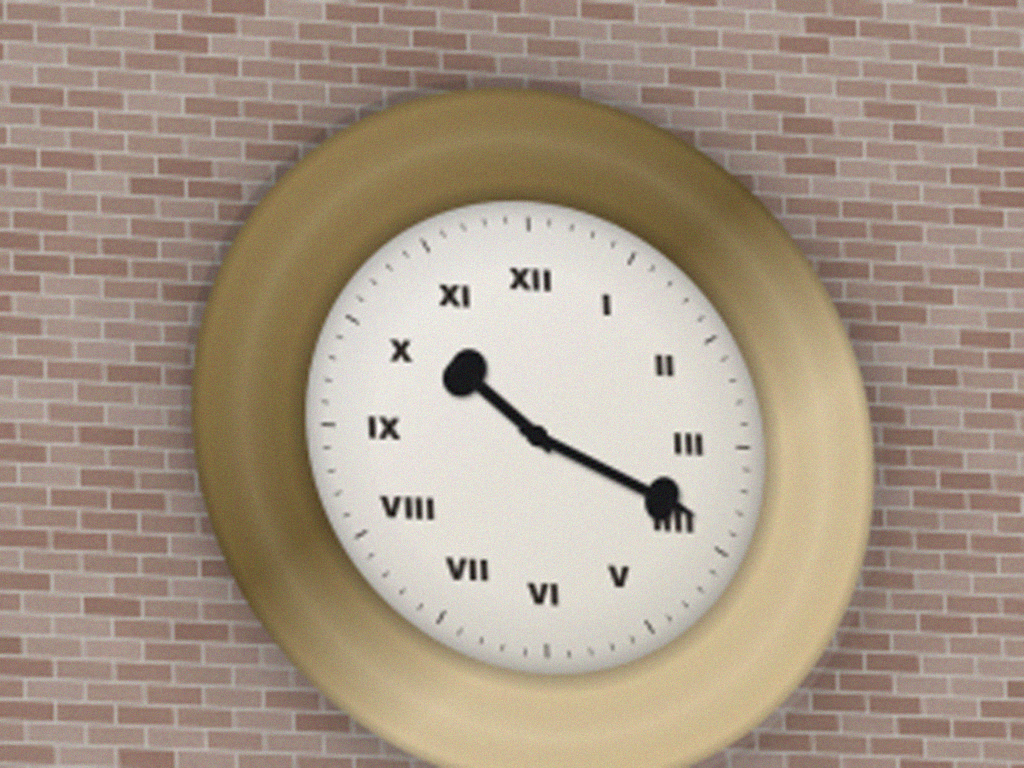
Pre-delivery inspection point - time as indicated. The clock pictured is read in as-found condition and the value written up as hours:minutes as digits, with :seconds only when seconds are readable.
10:19
